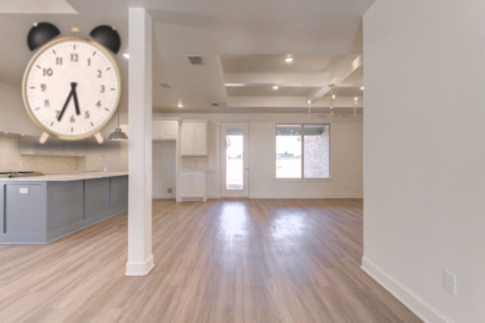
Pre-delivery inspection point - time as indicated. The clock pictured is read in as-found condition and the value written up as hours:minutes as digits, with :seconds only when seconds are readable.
5:34
